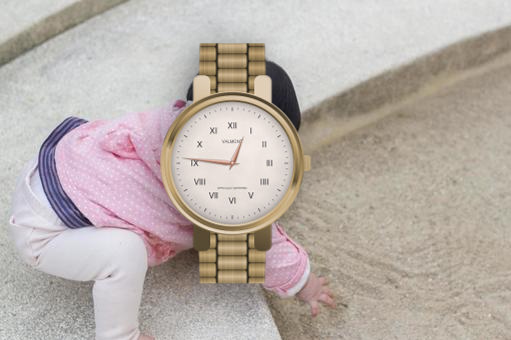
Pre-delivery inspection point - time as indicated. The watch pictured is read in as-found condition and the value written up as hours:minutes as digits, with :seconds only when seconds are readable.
12:46
